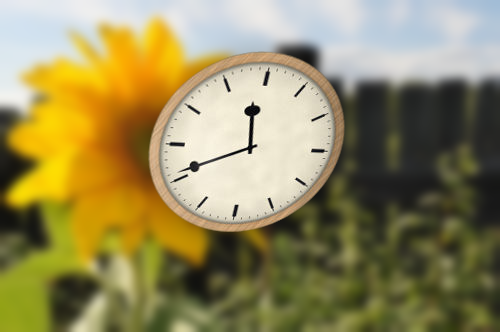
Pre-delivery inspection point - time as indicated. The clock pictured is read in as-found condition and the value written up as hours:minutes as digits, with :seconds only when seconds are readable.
11:41
